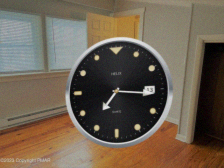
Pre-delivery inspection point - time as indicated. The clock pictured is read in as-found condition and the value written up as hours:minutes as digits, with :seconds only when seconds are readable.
7:16
